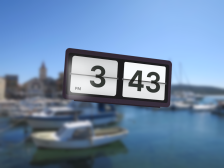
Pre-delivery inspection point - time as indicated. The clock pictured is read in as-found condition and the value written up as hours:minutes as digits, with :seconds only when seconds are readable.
3:43
